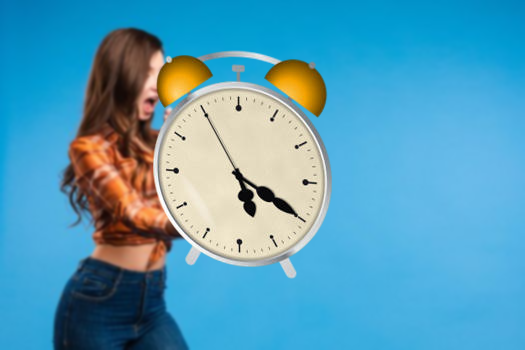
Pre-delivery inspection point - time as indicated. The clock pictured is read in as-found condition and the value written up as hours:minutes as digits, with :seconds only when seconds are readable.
5:19:55
